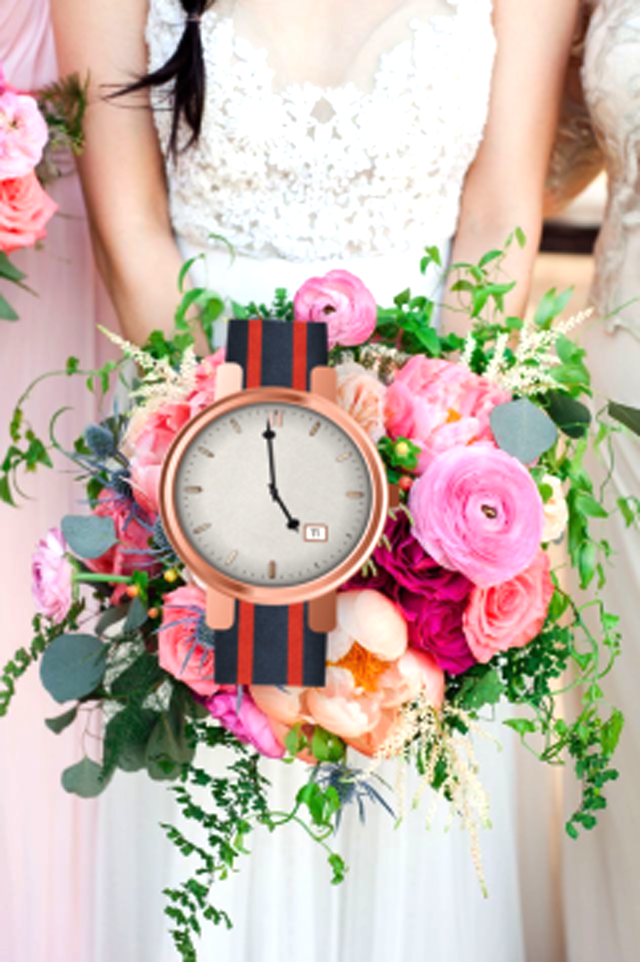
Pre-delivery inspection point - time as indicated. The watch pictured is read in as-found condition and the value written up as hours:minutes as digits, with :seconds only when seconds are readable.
4:59
